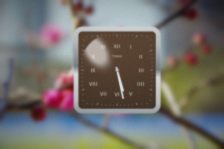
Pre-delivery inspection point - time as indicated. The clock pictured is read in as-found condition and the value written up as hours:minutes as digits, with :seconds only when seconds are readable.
5:28
